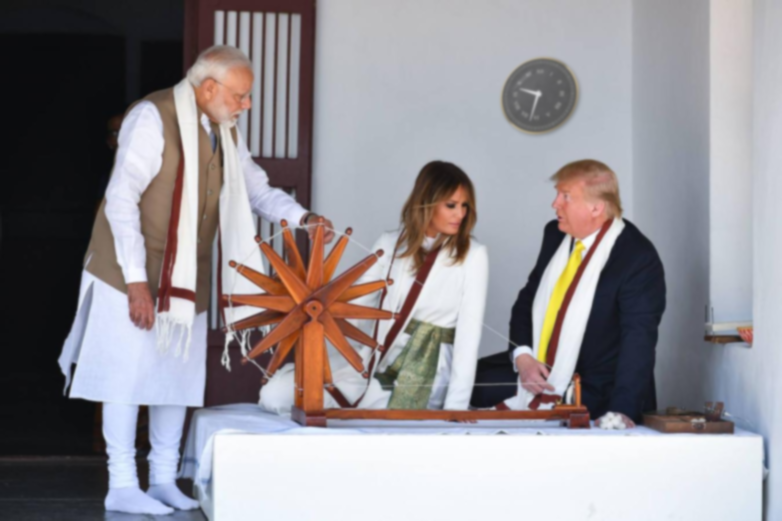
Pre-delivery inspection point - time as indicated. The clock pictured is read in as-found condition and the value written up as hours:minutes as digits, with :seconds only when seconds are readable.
9:32
